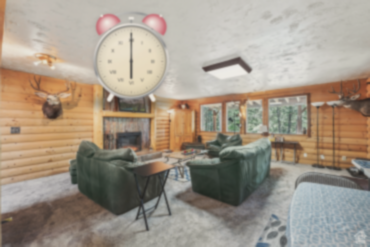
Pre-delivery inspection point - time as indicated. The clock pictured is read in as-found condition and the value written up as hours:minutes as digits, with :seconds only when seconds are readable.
6:00
